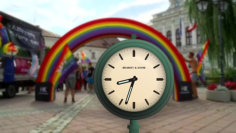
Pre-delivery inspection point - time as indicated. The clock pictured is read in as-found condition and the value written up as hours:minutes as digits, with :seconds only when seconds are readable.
8:33
